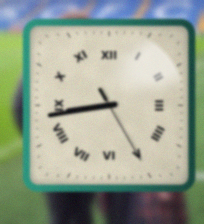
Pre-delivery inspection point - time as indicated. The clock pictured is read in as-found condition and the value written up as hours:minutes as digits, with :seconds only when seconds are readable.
8:43:25
